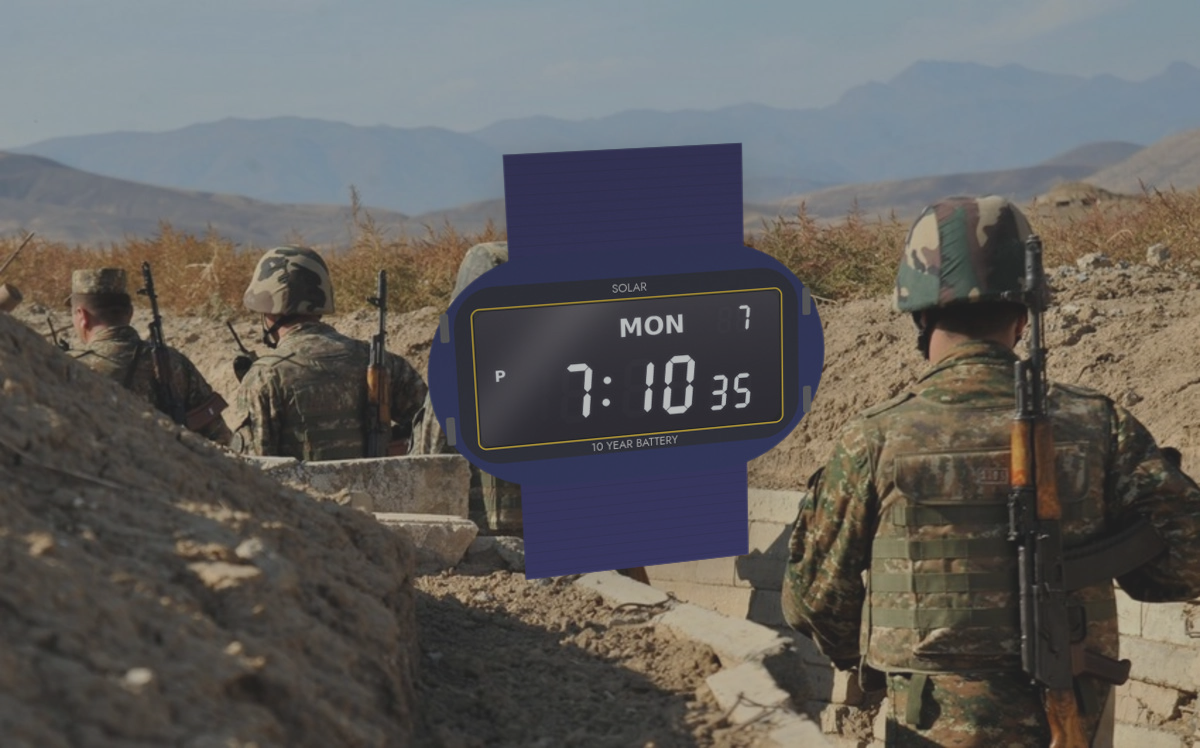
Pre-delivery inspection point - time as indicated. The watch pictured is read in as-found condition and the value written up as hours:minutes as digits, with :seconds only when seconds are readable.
7:10:35
